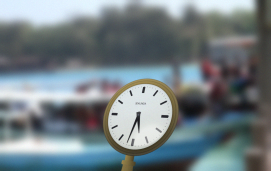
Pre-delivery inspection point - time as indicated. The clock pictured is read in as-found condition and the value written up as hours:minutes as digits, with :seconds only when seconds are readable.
5:32
